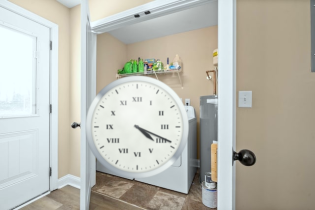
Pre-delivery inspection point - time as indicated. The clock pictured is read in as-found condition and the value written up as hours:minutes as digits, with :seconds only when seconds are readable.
4:19
